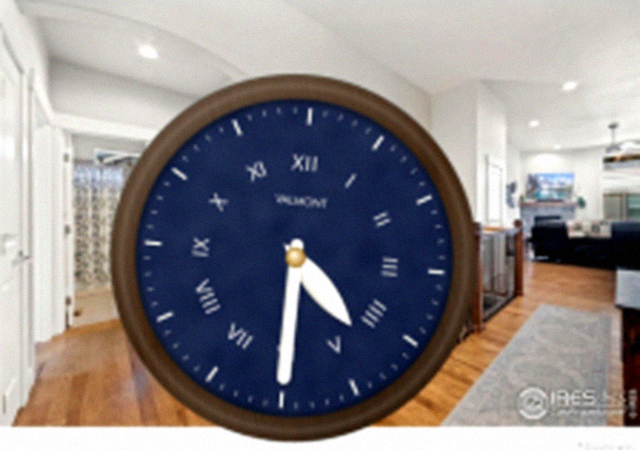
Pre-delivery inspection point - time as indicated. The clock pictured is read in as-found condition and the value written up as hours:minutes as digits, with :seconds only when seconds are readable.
4:30
